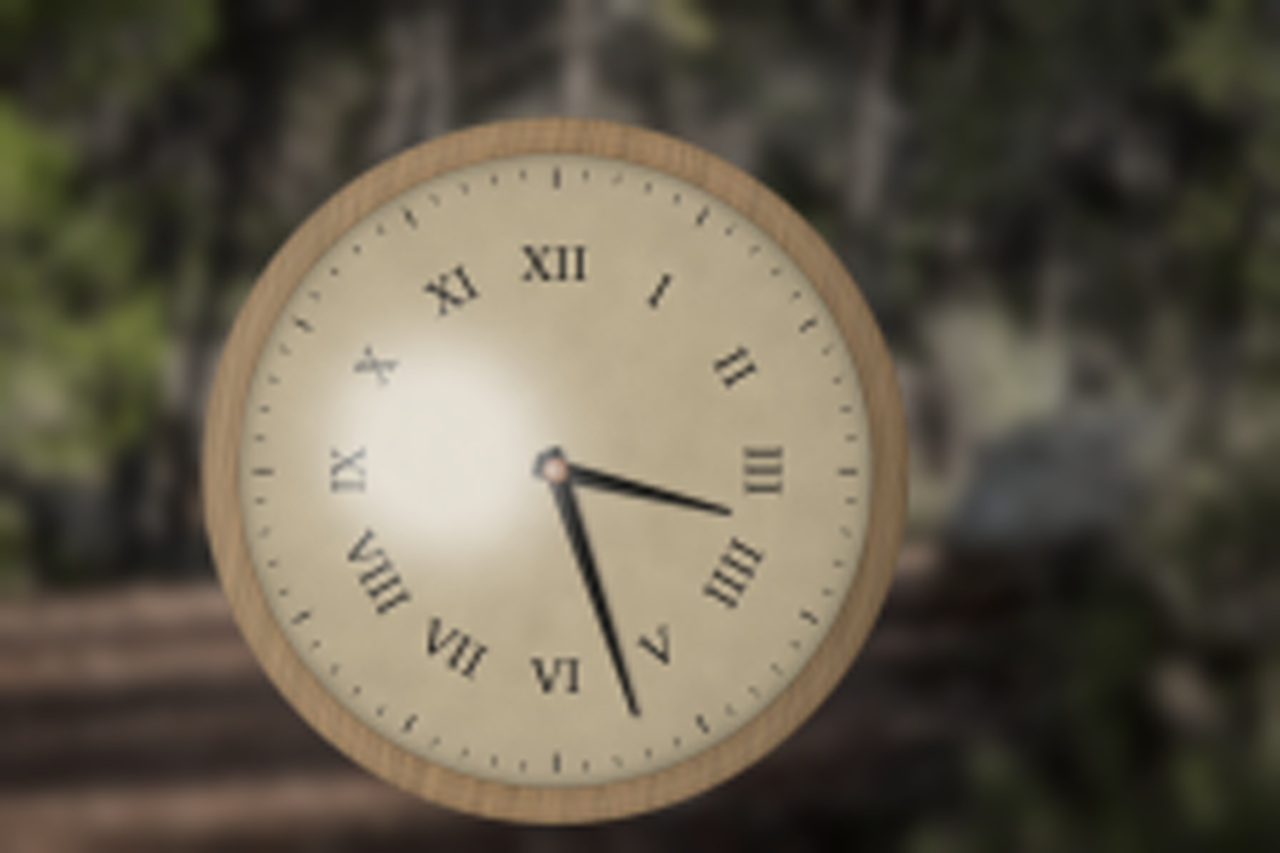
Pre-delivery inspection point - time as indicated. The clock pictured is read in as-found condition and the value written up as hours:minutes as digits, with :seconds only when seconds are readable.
3:27
